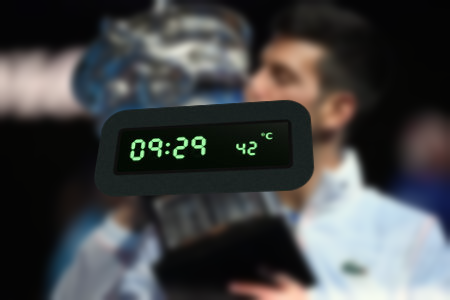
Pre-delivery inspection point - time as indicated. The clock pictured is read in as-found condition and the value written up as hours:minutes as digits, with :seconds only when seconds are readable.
9:29
